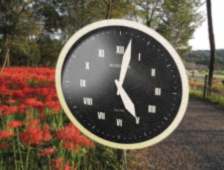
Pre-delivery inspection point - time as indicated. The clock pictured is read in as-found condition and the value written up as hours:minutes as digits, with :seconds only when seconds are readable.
5:02
